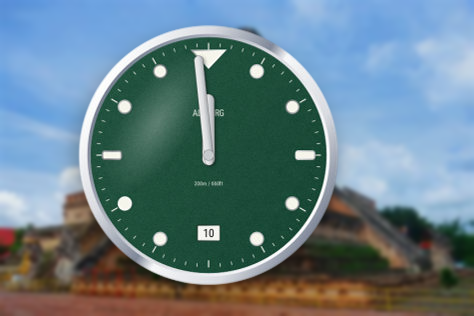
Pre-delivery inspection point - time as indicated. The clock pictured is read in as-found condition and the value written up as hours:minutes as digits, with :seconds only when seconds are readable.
11:59
